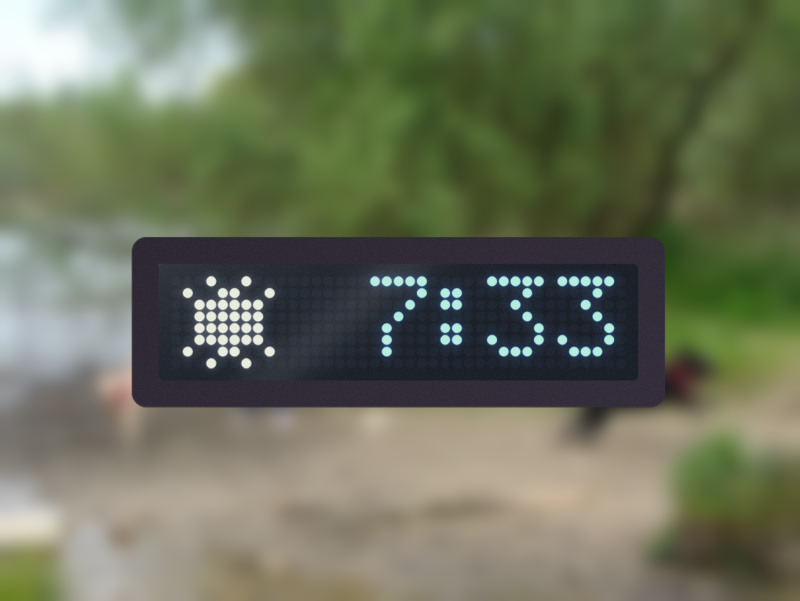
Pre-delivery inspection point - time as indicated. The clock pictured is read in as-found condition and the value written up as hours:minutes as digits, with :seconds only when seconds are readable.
7:33
